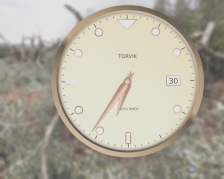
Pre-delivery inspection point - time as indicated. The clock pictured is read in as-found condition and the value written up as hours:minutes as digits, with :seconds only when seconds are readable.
6:36
